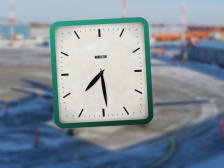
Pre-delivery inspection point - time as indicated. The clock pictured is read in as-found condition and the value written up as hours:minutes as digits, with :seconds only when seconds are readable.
7:29
